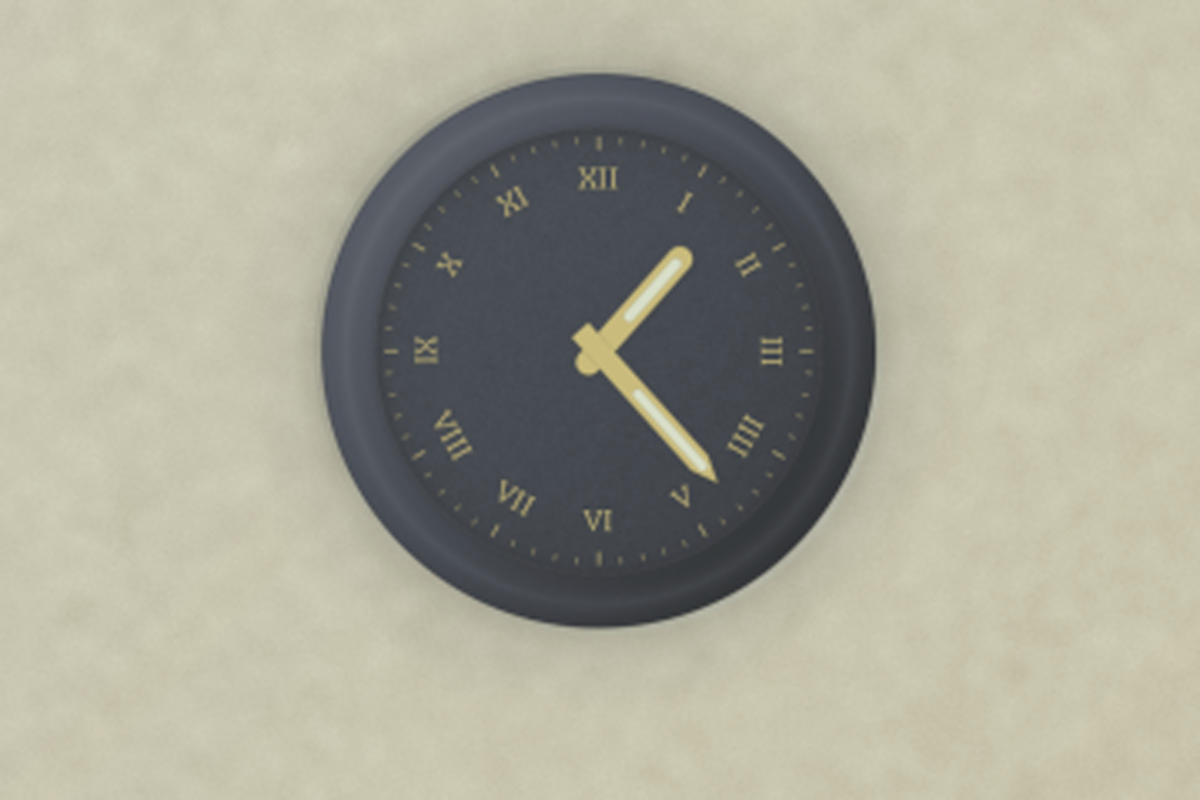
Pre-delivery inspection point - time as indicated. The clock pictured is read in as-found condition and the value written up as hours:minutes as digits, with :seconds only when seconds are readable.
1:23
